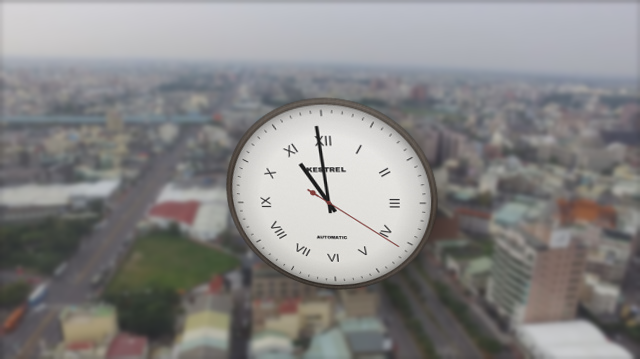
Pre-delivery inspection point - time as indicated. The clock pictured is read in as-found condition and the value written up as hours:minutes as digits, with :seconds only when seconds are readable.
10:59:21
